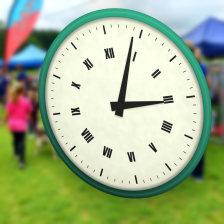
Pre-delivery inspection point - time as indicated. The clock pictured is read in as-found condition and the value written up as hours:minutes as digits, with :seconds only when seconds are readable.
3:04
